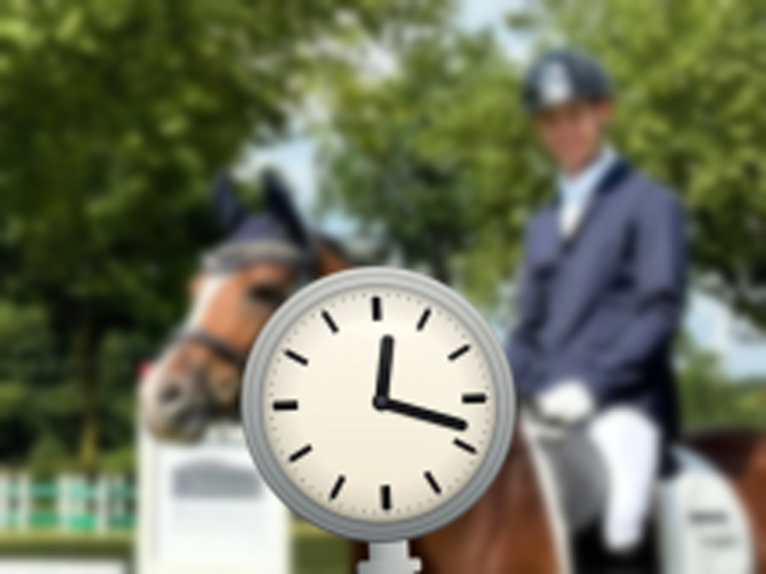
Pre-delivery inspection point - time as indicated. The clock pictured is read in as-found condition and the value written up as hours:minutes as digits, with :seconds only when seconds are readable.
12:18
